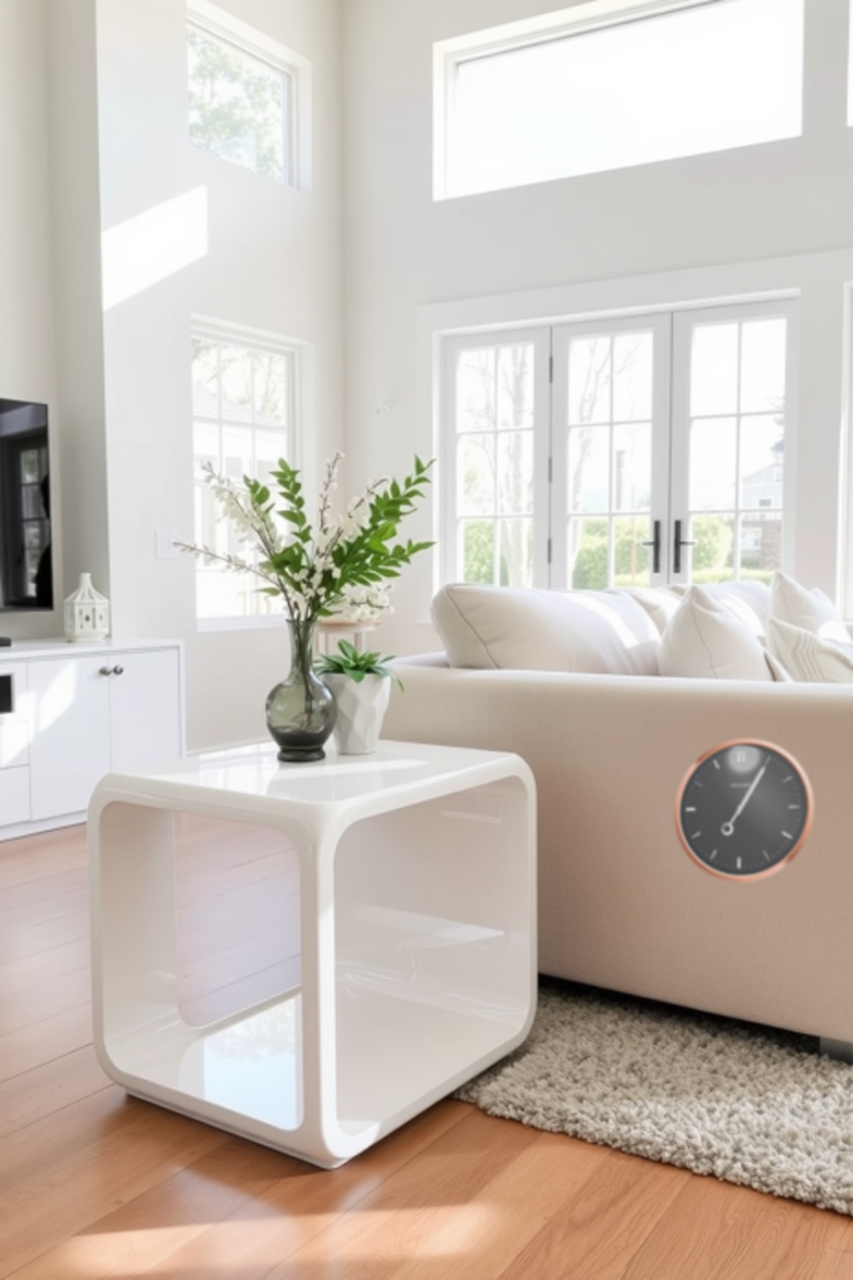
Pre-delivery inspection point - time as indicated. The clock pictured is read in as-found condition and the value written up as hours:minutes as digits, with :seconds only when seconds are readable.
7:05
